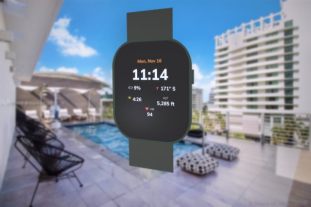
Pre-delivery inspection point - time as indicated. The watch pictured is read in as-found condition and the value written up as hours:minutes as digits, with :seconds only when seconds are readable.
11:14
